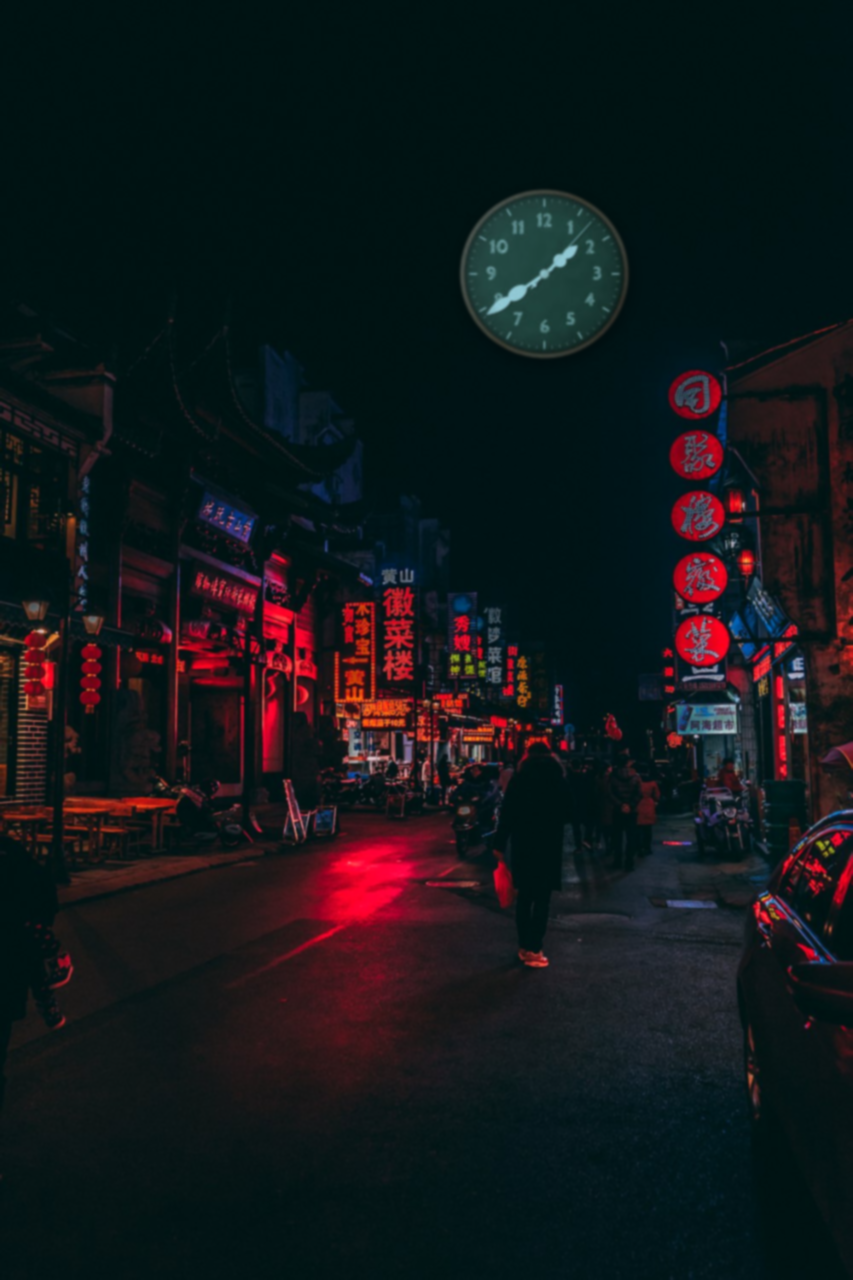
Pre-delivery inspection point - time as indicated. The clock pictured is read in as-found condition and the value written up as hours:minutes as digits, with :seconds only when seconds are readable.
1:39:07
